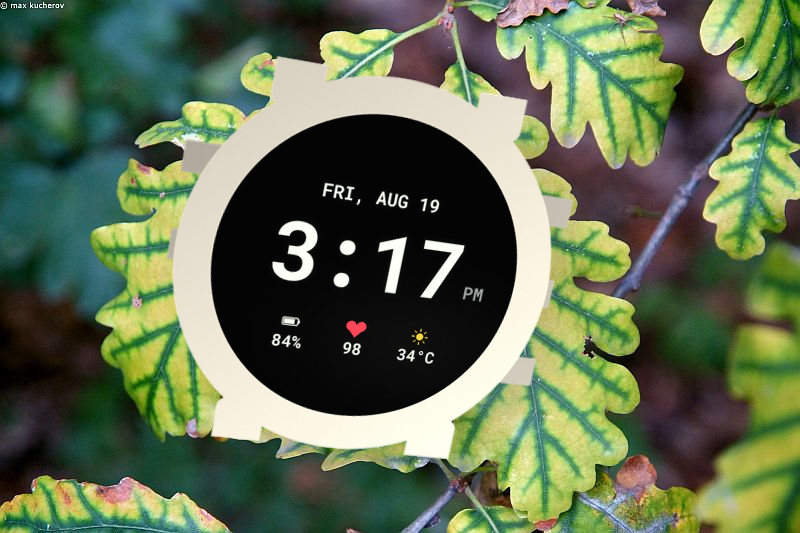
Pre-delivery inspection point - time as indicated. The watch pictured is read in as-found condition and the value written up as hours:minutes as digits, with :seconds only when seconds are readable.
3:17
